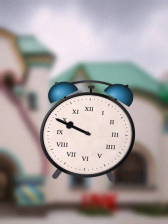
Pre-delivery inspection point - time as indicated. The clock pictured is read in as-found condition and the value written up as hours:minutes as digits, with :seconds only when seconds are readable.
9:49
